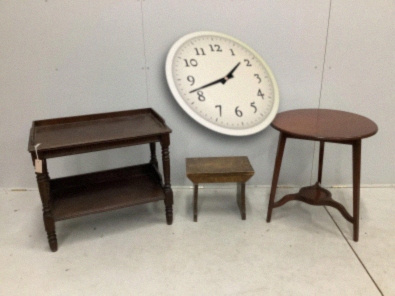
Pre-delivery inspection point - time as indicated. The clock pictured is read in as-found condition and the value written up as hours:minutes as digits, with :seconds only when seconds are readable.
1:42
